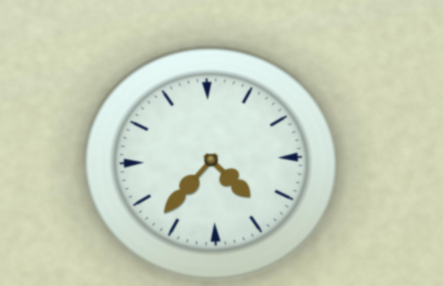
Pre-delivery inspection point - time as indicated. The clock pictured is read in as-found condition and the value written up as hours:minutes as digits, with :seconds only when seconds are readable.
4:37
